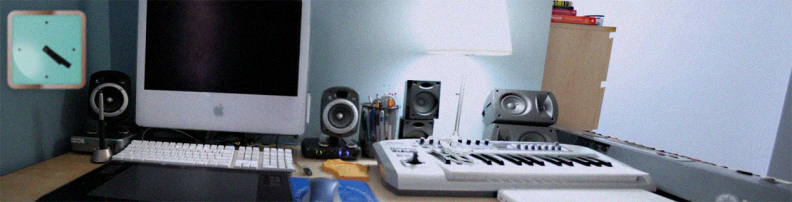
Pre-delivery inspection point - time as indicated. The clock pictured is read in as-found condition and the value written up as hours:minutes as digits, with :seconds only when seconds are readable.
4:21
